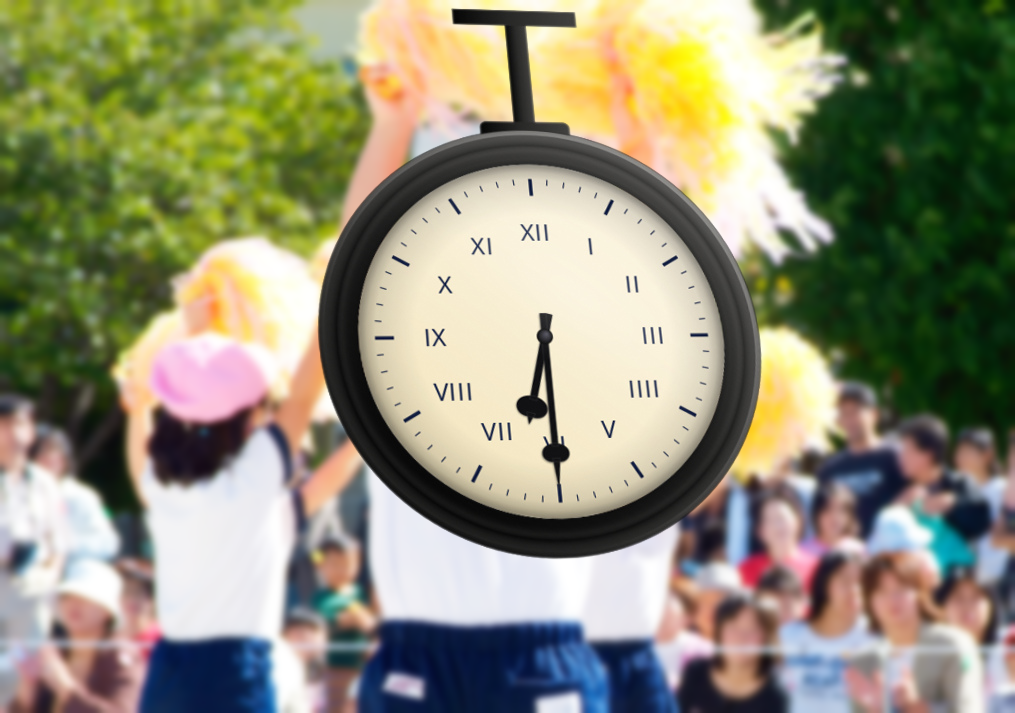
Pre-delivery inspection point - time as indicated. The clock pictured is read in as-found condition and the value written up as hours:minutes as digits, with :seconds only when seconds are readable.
6:30
